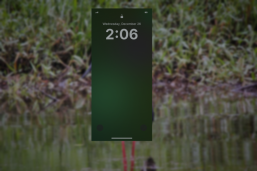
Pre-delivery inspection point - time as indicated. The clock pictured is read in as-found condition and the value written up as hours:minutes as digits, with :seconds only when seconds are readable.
2:06
